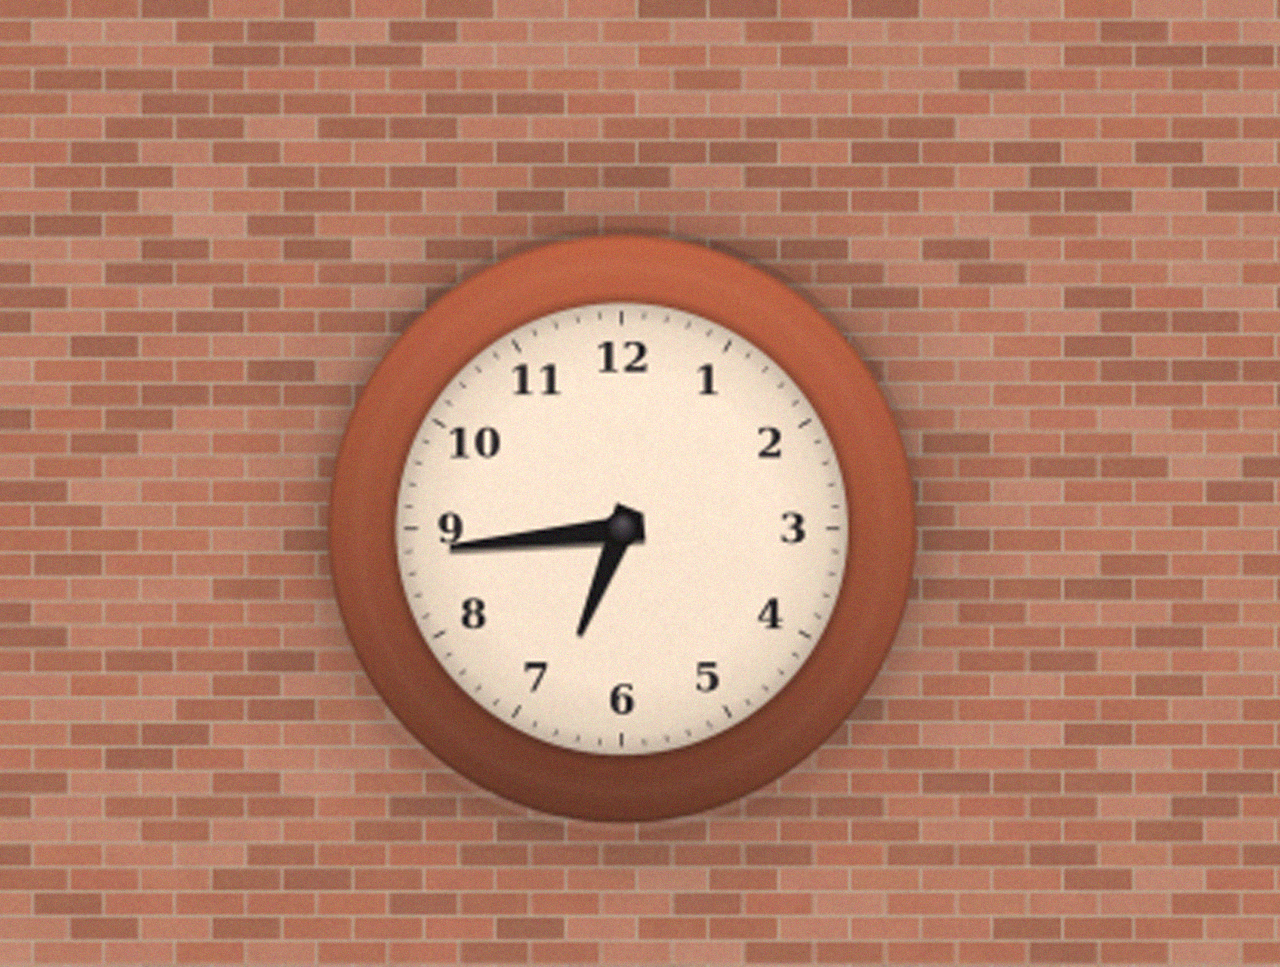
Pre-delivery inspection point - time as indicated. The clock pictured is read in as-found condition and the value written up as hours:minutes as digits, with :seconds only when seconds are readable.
6:44
